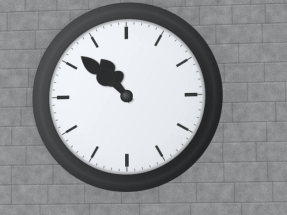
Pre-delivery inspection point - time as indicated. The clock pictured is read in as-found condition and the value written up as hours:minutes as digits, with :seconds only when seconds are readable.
10:52
